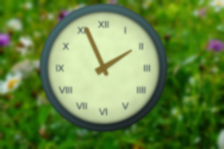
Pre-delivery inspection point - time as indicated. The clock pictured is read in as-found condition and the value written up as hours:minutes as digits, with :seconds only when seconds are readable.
1:56
